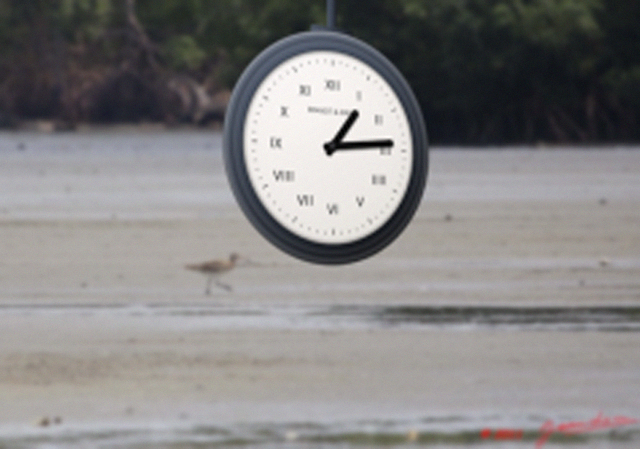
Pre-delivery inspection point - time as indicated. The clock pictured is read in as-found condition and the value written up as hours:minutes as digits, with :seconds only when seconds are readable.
1:14
